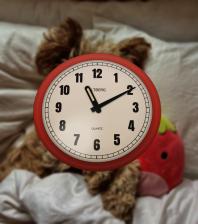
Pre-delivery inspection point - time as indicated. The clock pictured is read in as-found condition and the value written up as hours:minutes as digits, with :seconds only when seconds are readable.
11:10
